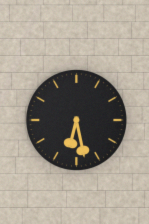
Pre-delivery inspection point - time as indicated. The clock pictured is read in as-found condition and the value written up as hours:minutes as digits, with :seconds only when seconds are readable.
6:28
